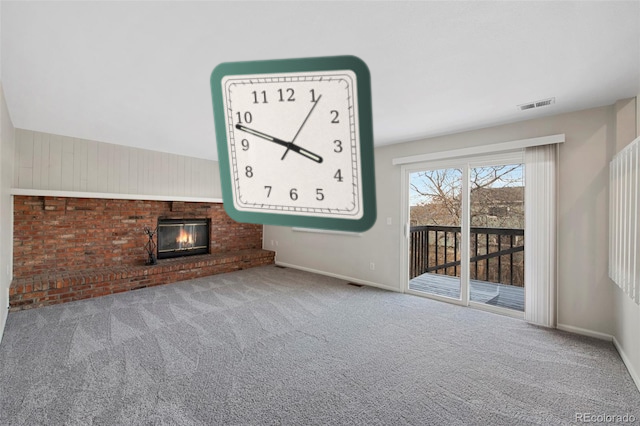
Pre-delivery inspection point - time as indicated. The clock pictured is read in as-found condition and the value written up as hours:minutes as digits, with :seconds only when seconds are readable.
3:48:06
